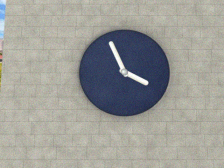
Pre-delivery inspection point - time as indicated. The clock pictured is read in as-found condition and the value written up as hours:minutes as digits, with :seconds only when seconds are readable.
3:56
